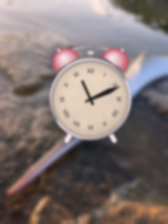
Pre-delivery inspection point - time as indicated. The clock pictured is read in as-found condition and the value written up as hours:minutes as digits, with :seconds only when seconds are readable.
11:11
